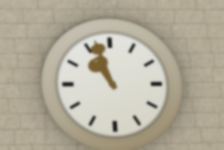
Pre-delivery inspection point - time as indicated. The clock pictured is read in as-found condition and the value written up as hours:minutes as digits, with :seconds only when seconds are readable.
10:57
